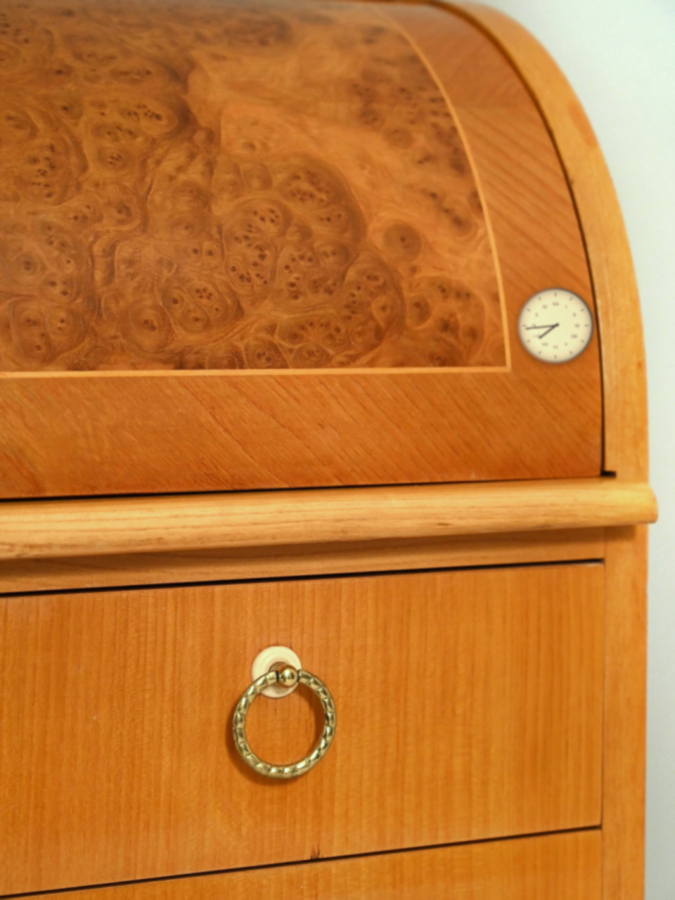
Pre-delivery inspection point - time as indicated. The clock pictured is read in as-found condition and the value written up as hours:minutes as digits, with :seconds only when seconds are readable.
7:44
